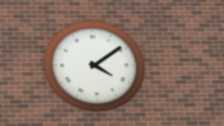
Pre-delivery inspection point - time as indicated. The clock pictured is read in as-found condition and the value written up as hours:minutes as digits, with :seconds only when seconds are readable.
4:09
